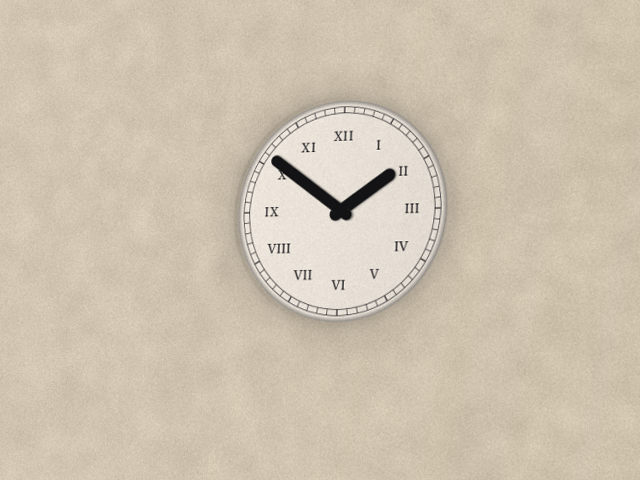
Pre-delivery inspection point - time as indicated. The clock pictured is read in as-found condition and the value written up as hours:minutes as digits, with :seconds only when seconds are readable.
1:51
